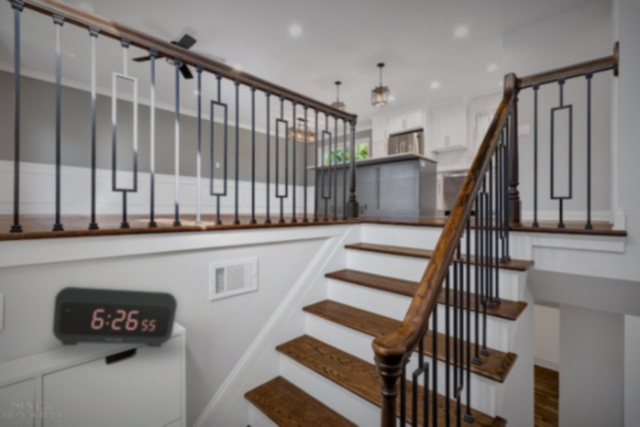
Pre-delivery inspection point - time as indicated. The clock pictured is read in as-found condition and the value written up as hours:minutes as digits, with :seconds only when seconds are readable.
6:26
